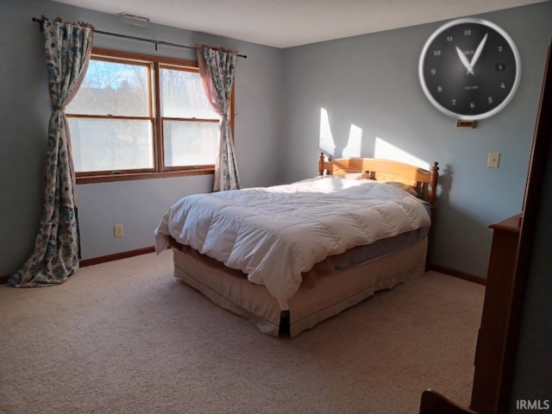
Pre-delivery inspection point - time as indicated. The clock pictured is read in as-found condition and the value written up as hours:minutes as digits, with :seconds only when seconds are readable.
11:05
